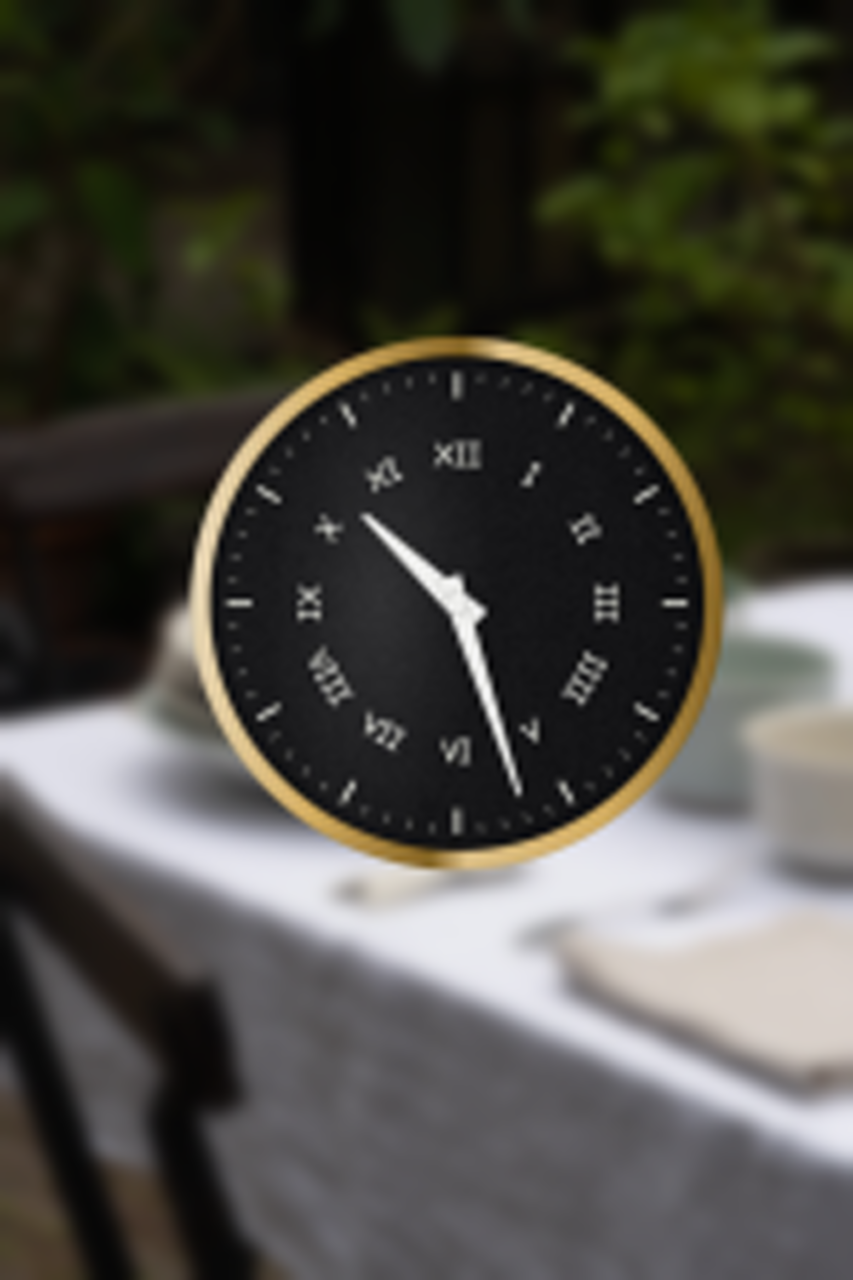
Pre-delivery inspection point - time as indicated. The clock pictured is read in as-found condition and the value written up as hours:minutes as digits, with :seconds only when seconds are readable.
10:27
